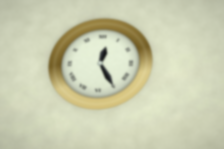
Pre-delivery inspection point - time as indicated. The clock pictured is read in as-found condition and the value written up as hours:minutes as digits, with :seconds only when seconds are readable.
12:25
